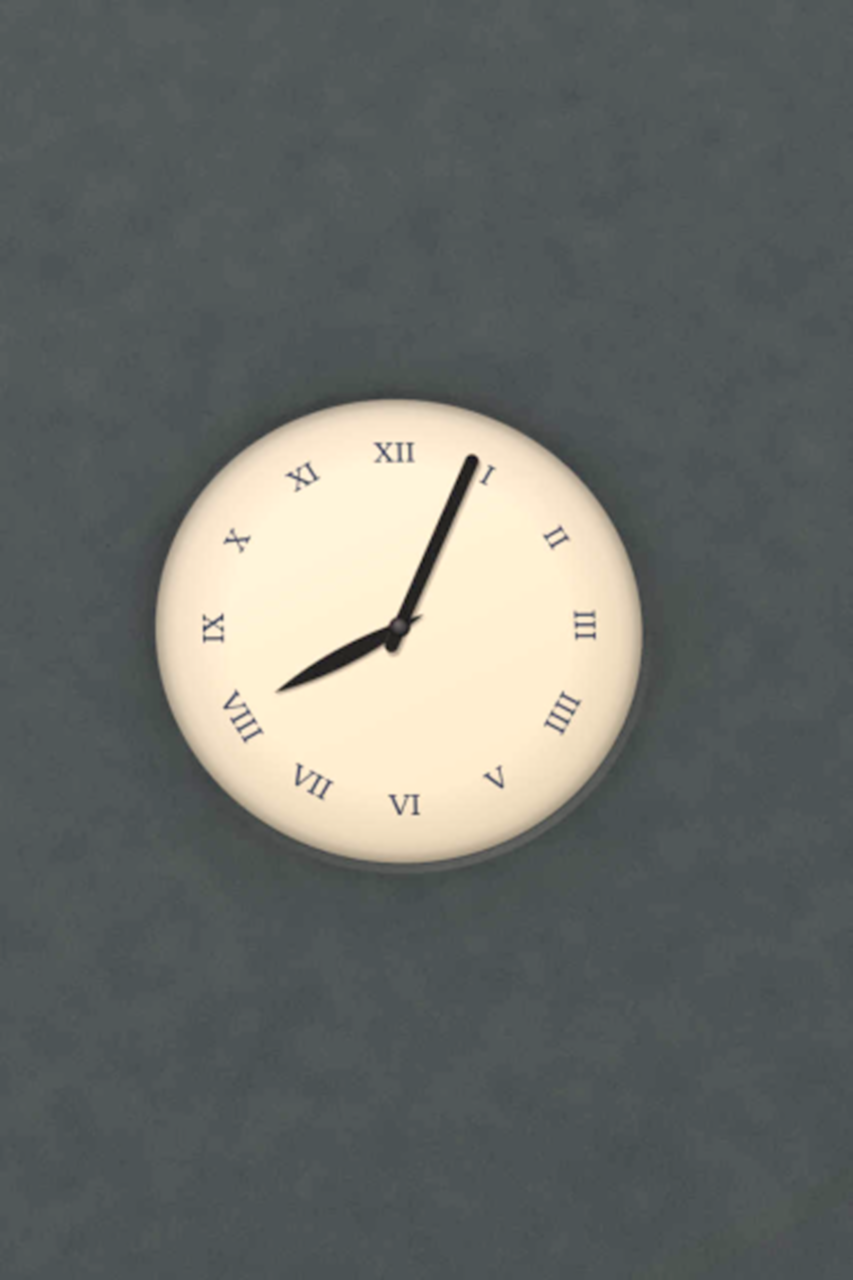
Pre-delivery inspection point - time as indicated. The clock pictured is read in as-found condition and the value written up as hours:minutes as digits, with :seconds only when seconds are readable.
8:04
